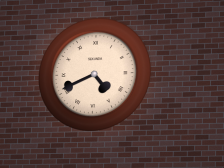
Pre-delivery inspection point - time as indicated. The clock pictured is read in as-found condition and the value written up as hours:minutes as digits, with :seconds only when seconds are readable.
4:41
